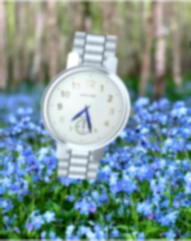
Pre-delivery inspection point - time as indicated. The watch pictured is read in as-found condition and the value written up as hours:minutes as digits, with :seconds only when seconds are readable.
7:27
